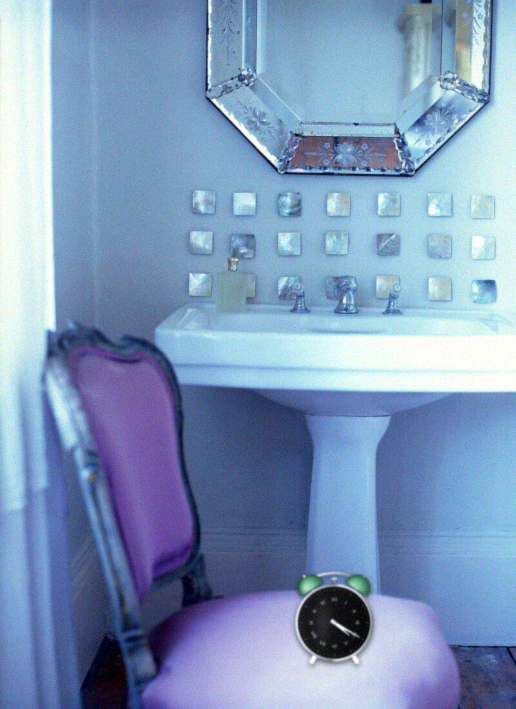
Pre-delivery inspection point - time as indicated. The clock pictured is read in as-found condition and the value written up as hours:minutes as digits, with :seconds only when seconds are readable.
4:20
